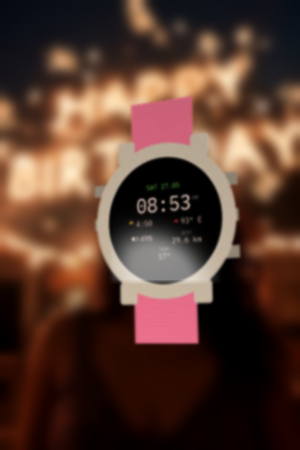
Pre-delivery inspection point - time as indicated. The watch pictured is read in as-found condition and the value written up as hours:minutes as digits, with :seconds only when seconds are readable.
8:53
